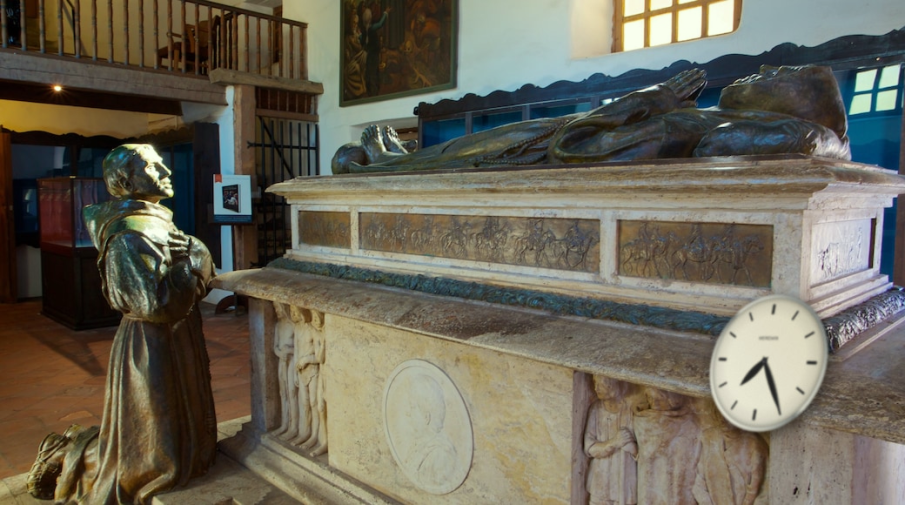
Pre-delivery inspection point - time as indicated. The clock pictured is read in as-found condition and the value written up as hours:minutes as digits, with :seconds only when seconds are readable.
7:25
